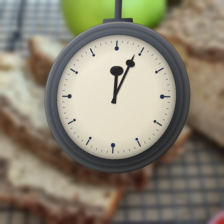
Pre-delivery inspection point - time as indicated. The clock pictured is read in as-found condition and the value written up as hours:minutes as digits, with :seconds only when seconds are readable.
12:04
